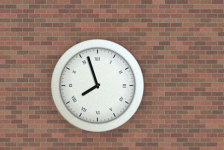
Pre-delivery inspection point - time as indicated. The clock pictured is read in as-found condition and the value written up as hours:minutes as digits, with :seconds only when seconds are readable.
7:57
